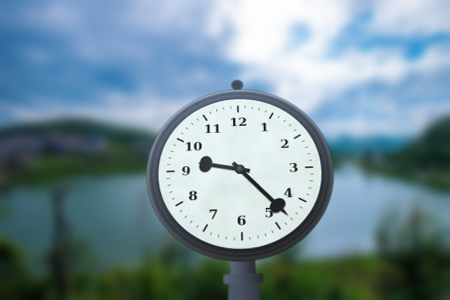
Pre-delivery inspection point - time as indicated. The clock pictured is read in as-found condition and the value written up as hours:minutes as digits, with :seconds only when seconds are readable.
9:23
